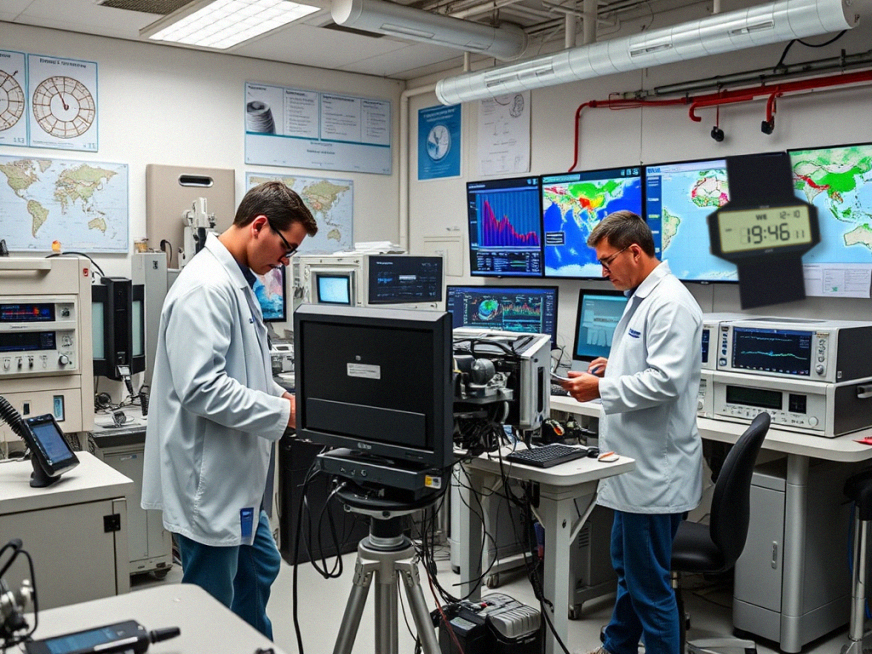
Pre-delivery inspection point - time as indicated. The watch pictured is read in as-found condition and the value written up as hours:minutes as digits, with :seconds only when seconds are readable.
19:46
